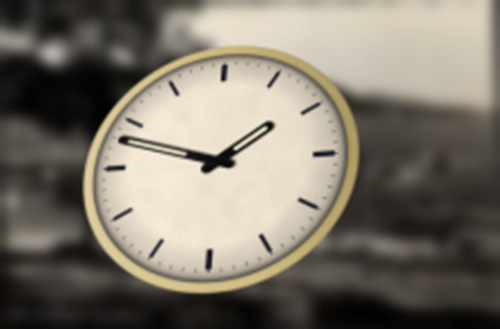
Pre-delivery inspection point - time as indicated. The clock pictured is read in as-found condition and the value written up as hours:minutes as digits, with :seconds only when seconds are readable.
1:48
